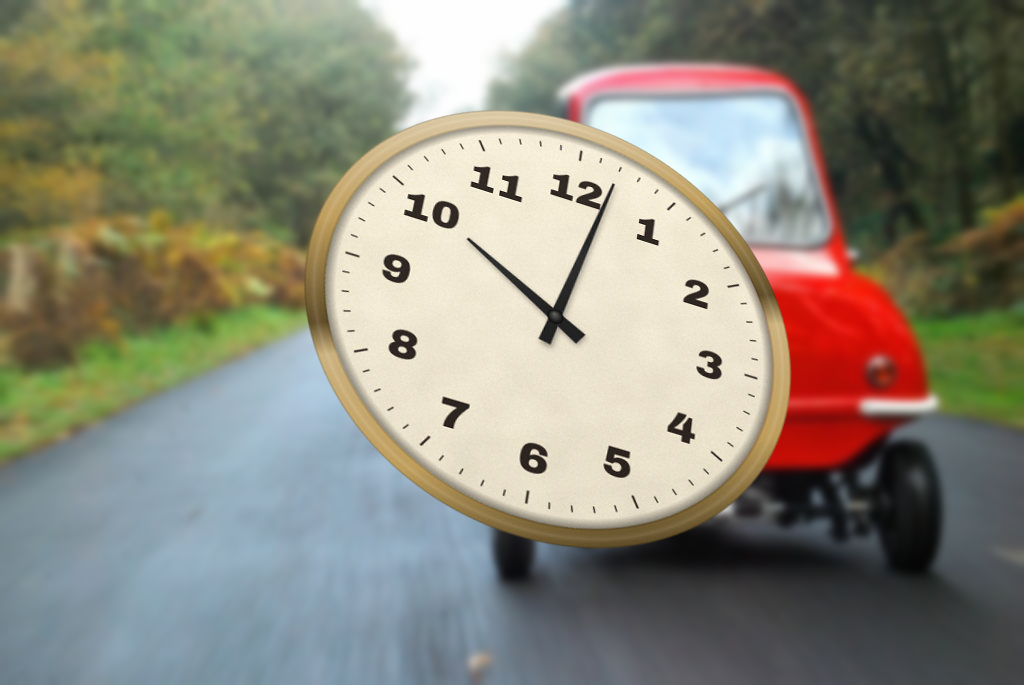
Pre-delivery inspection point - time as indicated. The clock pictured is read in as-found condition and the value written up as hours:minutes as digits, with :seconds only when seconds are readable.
10:02
